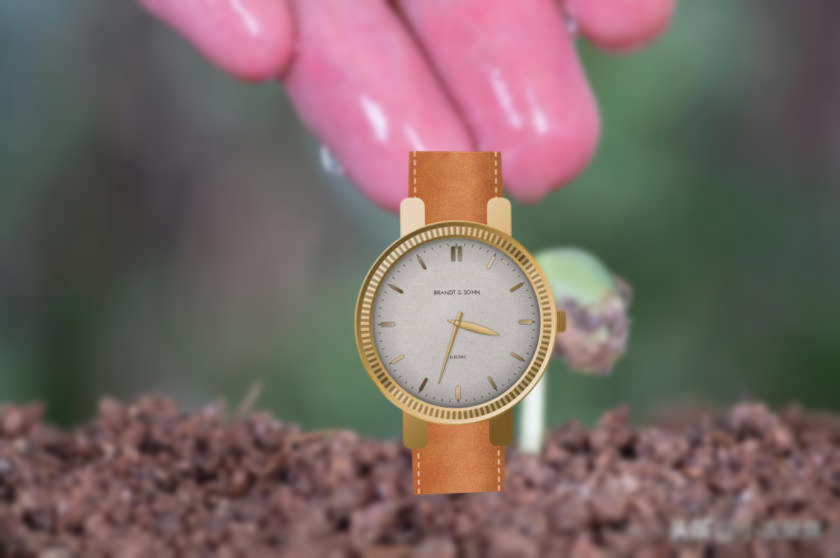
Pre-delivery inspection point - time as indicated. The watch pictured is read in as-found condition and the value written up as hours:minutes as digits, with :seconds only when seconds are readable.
3:33
